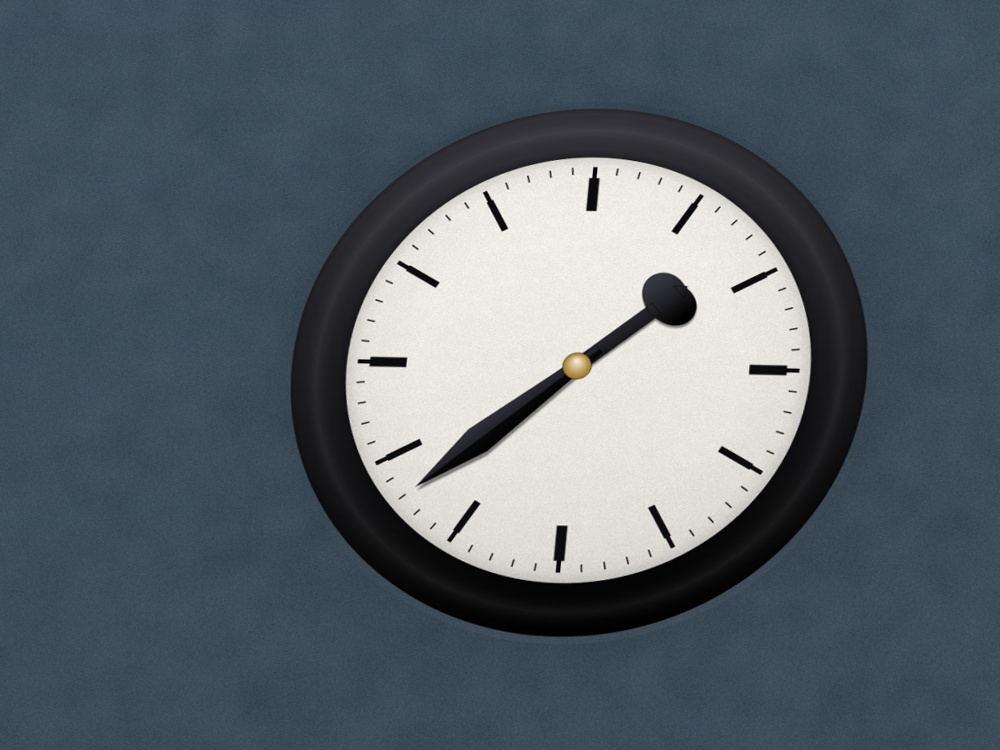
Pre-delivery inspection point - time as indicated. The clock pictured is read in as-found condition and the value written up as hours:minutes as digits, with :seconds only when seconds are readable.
1:38
